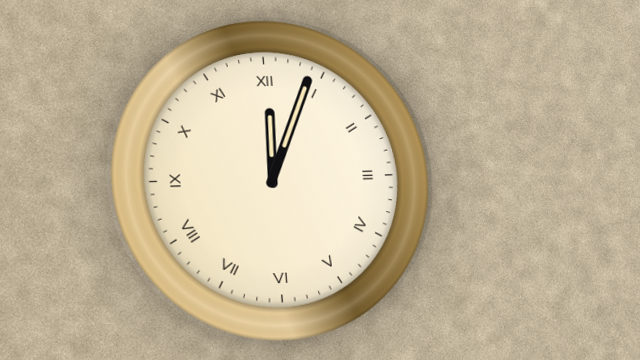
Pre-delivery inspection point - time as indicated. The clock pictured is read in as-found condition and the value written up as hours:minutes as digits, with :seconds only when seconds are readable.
12:04
